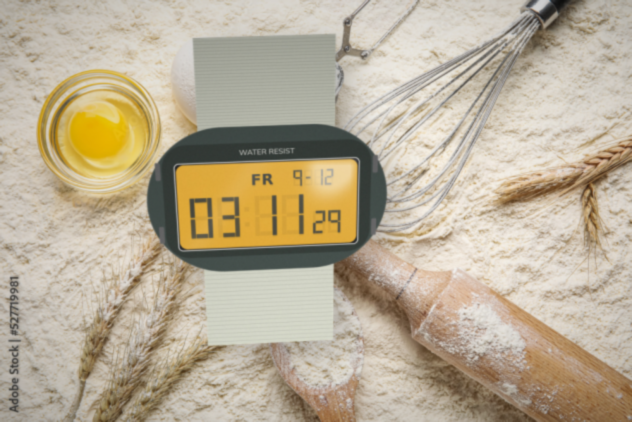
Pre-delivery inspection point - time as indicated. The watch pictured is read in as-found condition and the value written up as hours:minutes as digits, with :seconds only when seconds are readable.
3:11:29
